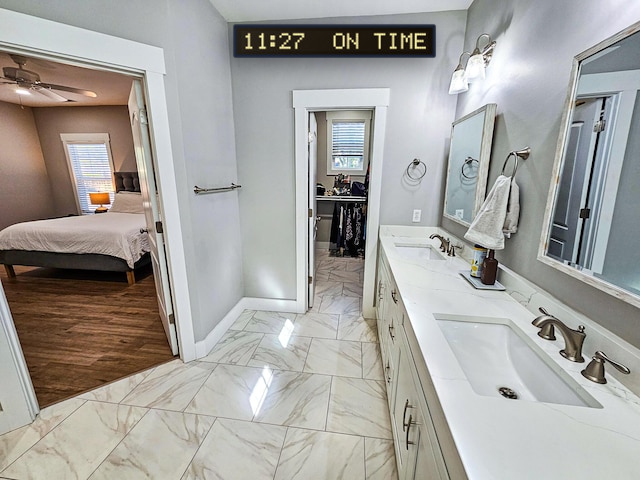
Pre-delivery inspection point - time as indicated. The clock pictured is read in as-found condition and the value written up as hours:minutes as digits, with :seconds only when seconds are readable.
11:27
